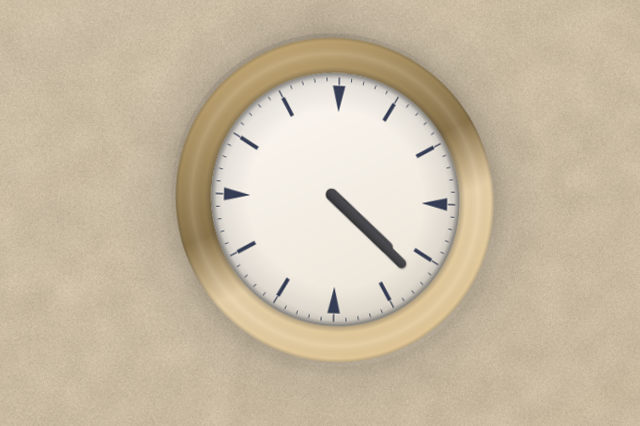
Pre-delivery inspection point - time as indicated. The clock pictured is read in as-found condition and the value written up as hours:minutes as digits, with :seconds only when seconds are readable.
4:22
